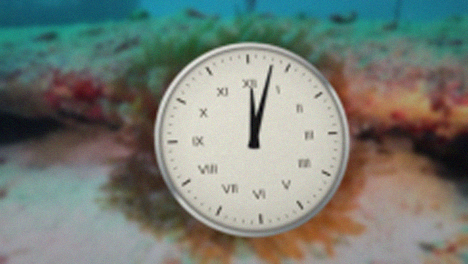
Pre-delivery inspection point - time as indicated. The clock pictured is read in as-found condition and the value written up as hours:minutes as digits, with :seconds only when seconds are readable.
12:03
